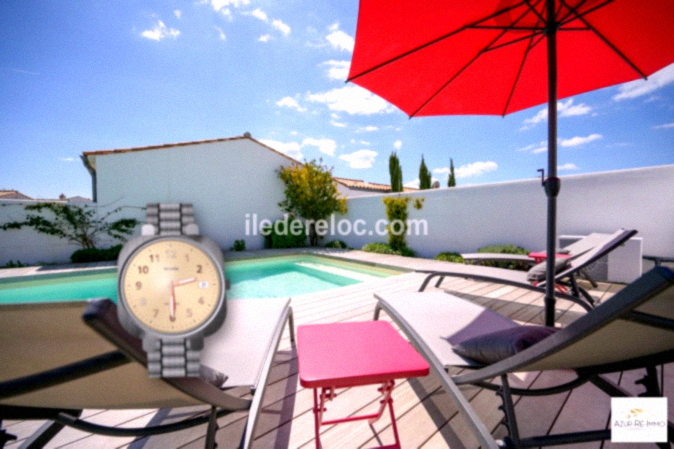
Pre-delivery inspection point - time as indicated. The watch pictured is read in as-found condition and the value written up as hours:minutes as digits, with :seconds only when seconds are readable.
2:30
